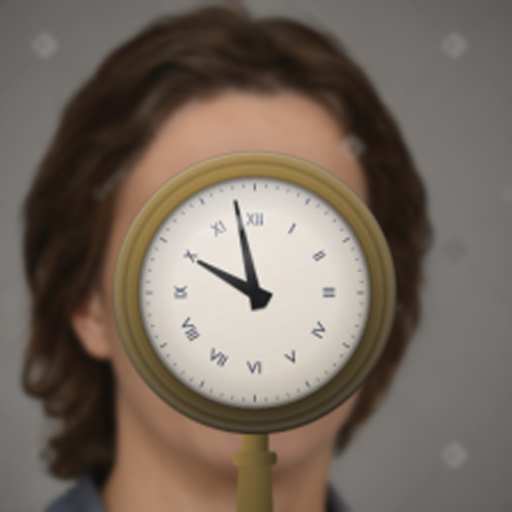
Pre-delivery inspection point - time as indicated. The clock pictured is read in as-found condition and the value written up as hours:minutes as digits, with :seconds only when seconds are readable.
9:58
